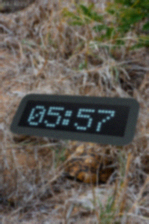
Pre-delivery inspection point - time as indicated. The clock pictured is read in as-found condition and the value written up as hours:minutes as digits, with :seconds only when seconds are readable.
5:57
